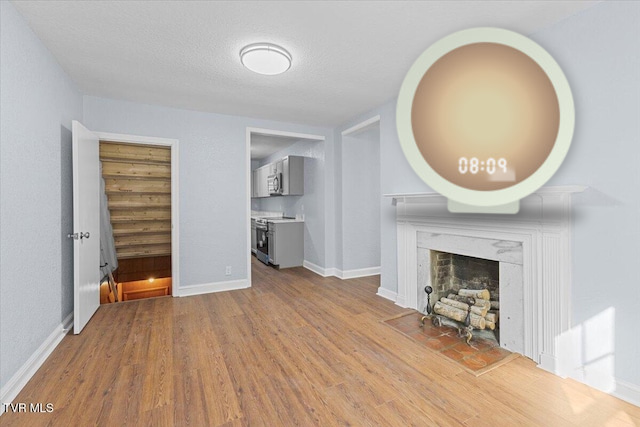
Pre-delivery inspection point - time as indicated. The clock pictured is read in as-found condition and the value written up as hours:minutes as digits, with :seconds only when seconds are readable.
8:09
